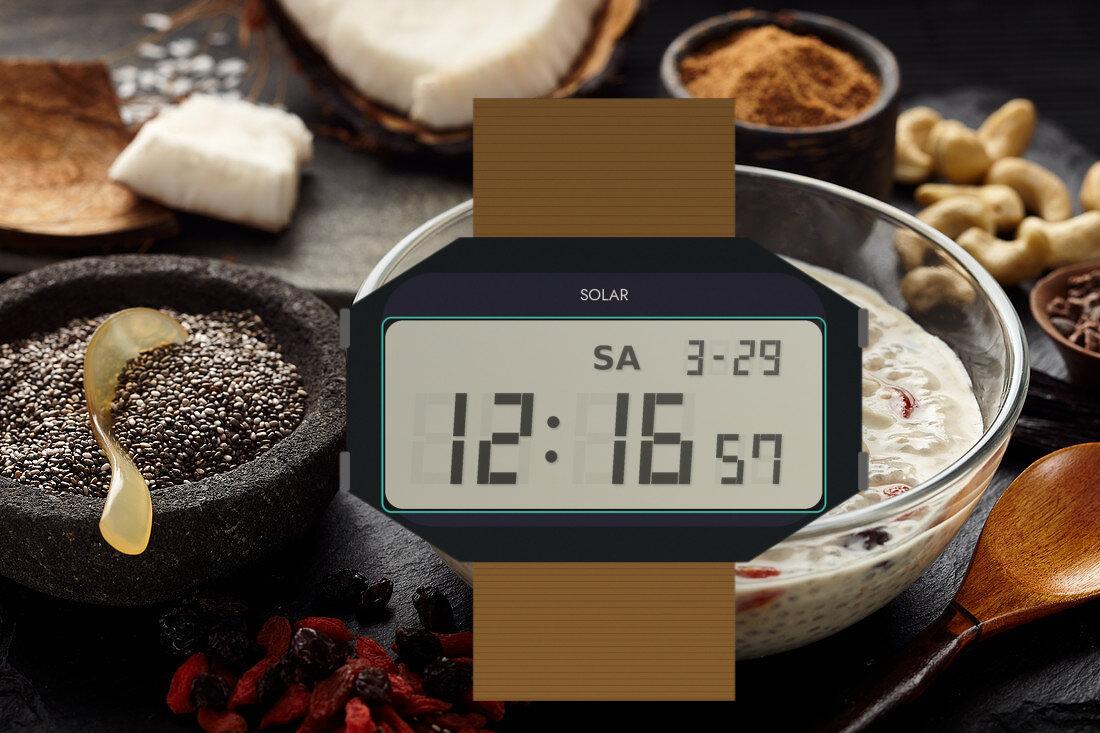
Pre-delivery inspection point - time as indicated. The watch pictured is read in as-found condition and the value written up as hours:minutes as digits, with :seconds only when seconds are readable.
12:16:57
